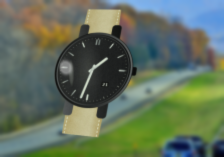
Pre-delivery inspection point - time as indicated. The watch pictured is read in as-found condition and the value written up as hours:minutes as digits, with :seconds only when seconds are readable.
1:32
